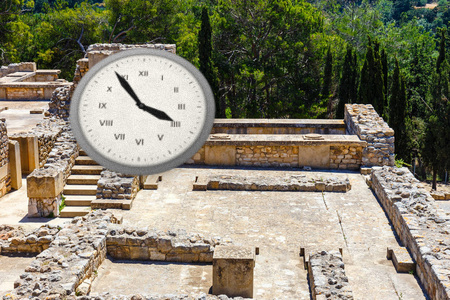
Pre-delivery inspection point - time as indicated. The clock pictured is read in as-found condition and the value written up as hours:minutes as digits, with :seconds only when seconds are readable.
3:54
